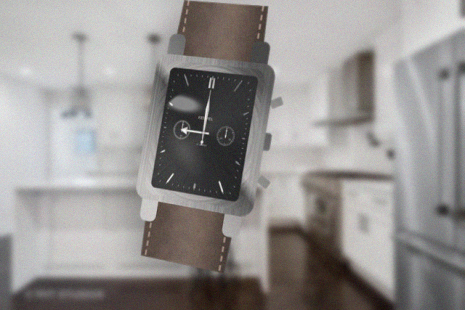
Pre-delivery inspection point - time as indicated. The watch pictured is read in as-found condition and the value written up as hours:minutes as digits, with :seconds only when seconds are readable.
9:00
